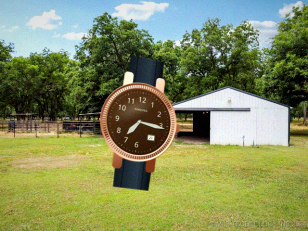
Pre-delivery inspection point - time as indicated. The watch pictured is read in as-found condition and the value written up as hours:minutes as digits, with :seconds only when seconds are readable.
7:16
